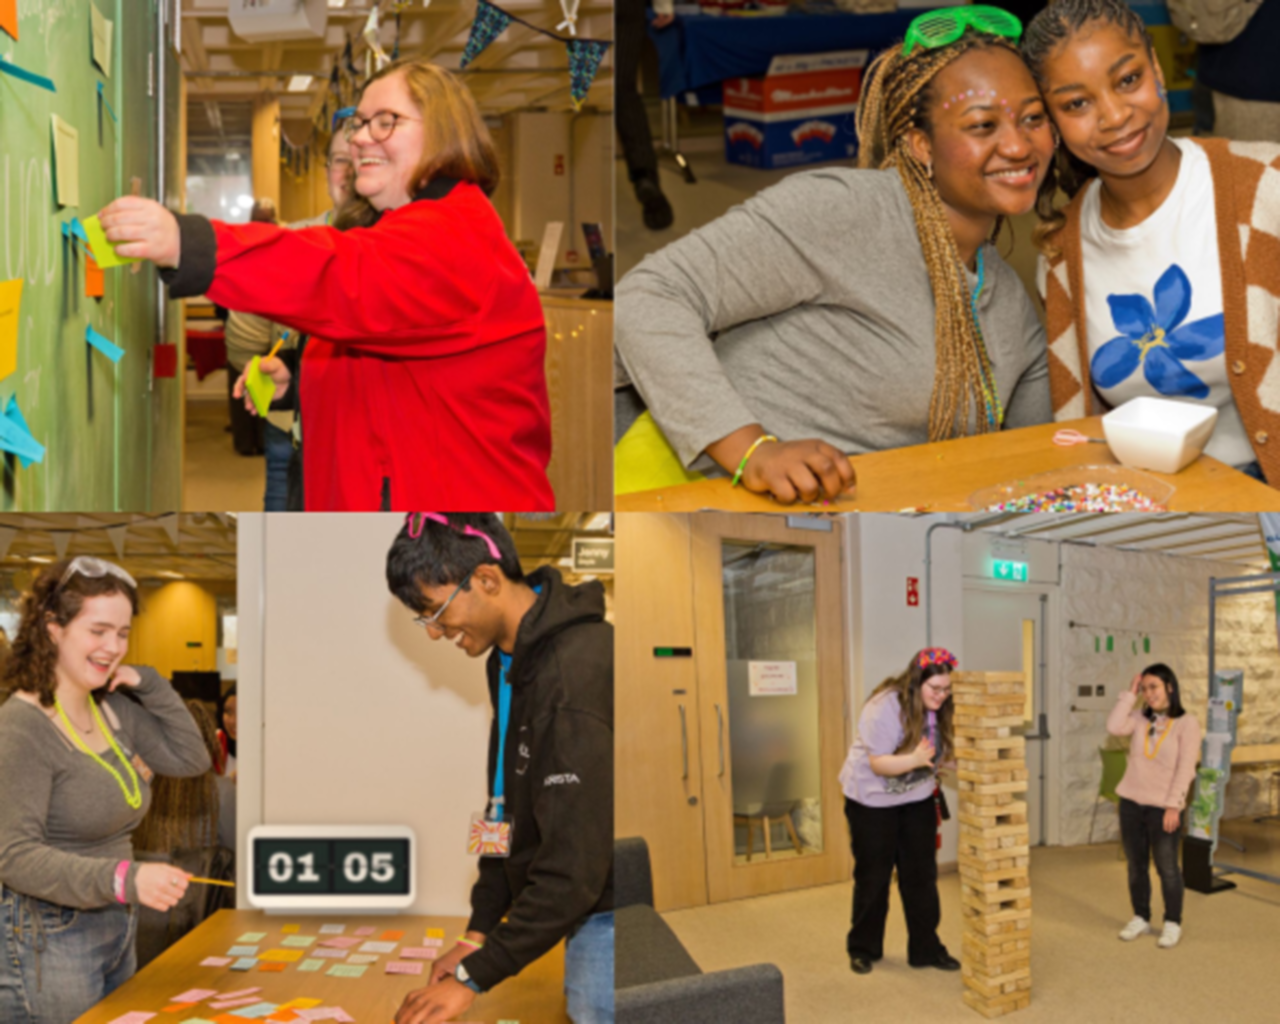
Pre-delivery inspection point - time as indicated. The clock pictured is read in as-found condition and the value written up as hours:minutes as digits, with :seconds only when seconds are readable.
1:05
